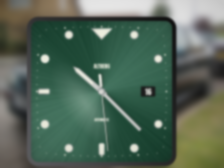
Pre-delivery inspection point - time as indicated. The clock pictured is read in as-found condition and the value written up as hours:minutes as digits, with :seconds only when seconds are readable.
10:22:29
